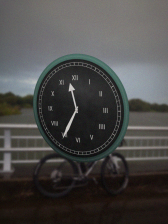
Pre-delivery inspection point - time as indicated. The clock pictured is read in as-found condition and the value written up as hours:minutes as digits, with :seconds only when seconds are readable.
11:35
